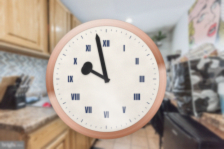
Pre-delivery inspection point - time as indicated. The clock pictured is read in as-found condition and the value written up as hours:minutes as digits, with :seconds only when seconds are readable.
9:58
